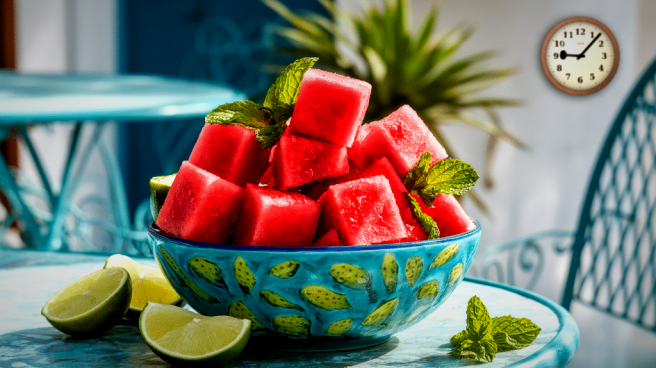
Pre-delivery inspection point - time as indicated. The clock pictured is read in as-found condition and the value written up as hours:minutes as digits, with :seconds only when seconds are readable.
9:07
